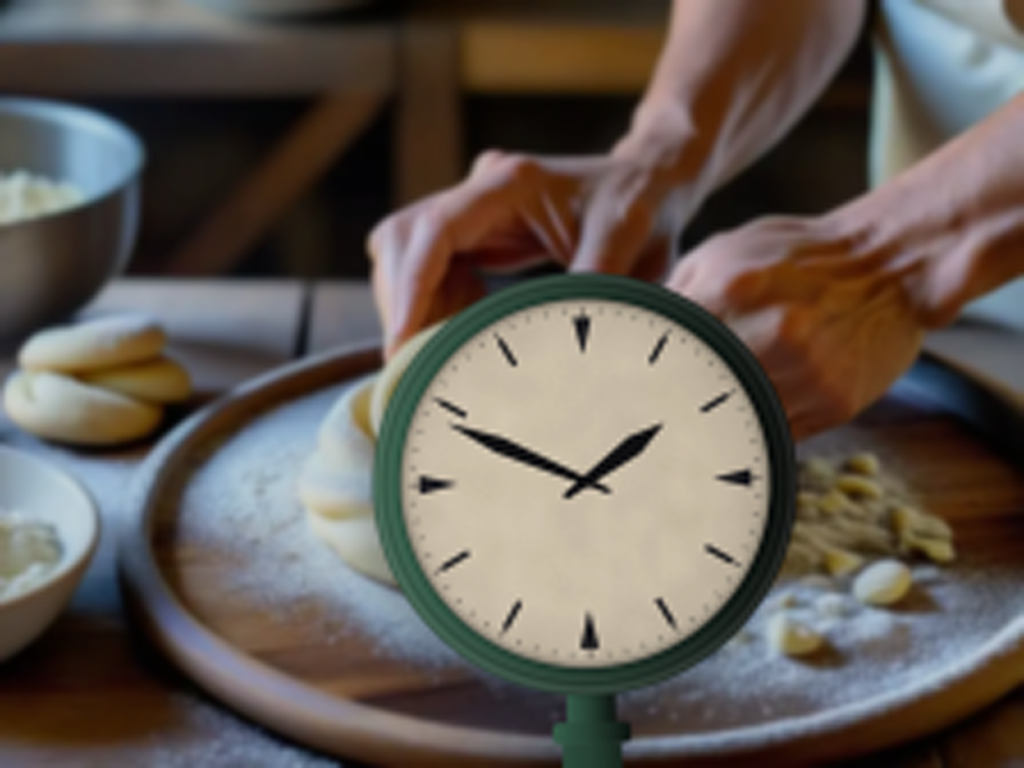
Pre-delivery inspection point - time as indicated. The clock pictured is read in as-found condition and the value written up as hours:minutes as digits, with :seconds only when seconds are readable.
1:49
